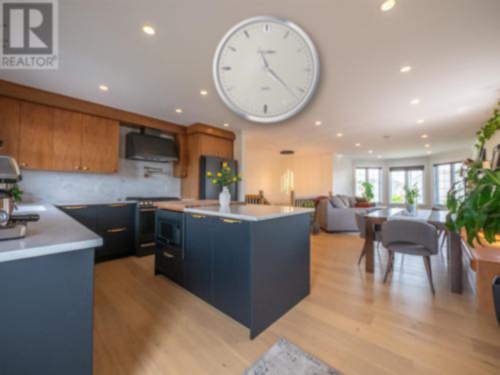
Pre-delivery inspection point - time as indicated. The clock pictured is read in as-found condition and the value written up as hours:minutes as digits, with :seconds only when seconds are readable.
11:22
